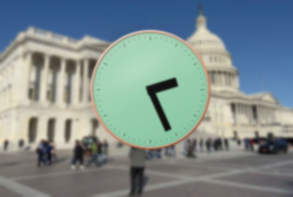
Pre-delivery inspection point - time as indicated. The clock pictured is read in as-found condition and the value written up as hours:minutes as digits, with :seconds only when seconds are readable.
2:26
